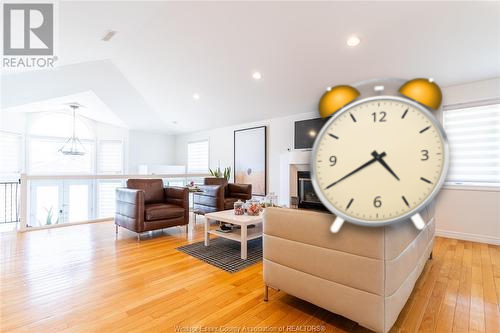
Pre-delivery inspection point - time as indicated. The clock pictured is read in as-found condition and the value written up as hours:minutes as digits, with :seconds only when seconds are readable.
4:40
